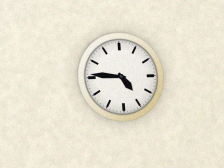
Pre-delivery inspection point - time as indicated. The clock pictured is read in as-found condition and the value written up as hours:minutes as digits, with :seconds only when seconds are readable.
4:46
